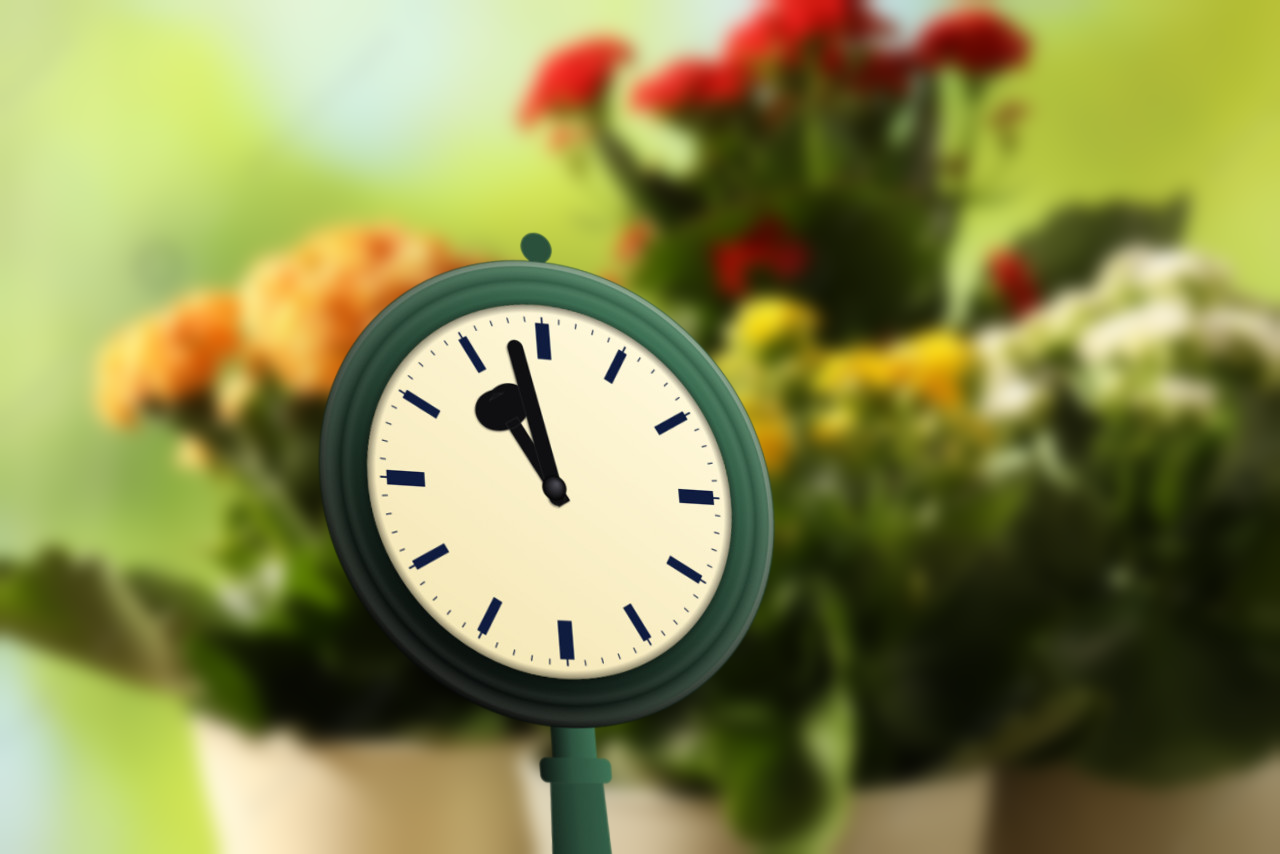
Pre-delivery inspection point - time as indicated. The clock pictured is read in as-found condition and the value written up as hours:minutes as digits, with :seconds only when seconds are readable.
10:58
